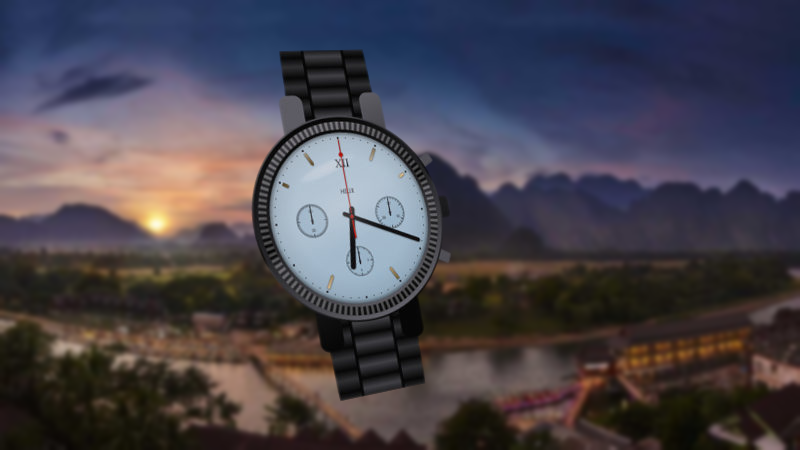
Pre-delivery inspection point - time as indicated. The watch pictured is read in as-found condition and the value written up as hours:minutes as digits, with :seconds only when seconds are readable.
6:19
